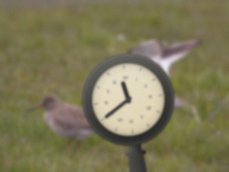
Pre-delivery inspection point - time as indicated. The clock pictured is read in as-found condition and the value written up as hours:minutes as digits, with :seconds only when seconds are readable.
11:40
